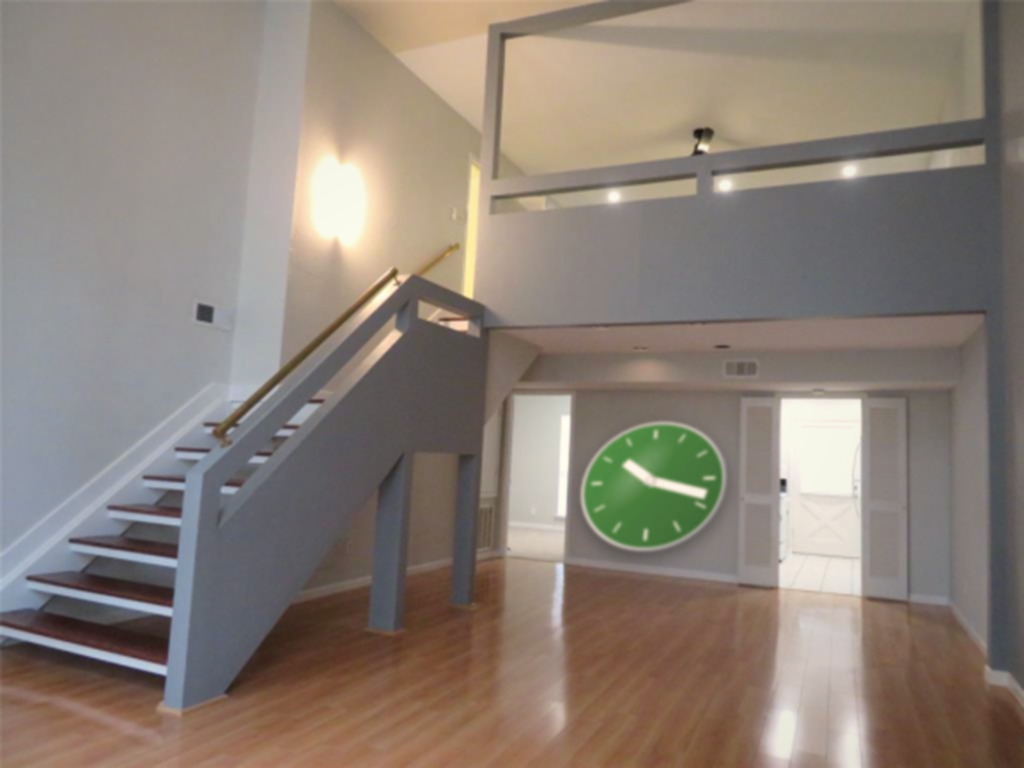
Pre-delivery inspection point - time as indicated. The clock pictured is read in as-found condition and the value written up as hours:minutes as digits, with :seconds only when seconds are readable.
10:18
